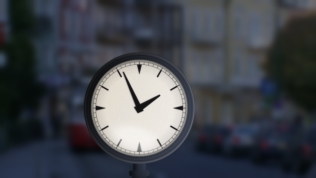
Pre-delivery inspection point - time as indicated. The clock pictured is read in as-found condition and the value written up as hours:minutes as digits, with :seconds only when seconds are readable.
1:56
